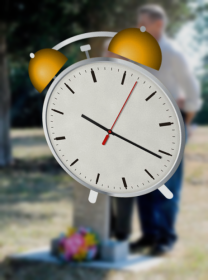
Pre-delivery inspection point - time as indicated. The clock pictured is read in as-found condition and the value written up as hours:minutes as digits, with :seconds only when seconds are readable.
10:21:07
